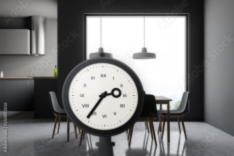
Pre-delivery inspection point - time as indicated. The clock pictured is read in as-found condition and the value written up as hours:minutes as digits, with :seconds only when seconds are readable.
2:36
